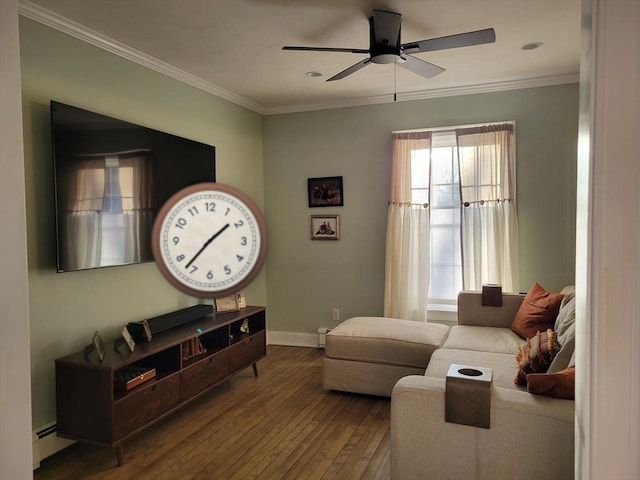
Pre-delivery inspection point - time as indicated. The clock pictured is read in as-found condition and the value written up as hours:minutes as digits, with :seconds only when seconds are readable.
1:37
